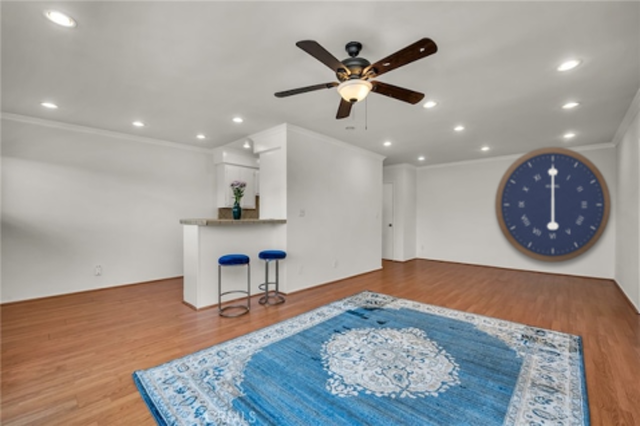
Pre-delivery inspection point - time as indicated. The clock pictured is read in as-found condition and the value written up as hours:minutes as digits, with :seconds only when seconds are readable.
6:00
